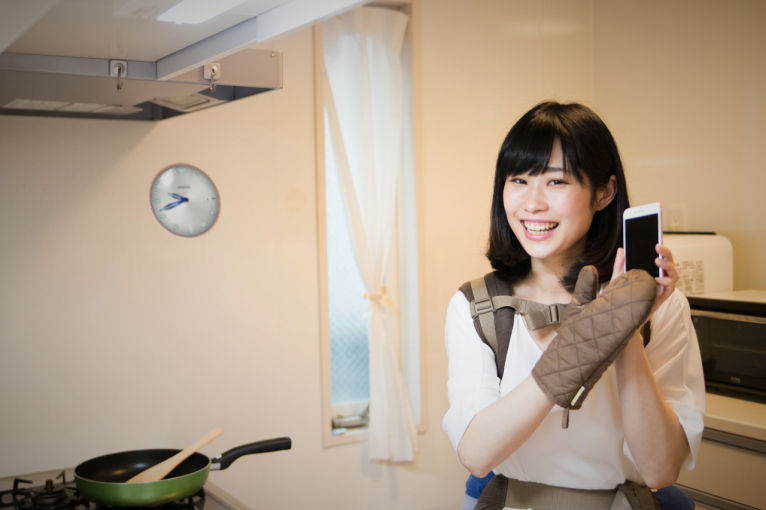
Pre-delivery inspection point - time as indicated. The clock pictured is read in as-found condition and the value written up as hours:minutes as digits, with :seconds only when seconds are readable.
9:42
